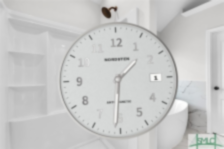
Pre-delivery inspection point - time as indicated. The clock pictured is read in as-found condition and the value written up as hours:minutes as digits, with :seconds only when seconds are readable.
1:31
